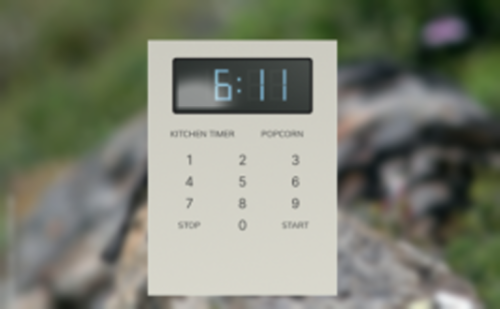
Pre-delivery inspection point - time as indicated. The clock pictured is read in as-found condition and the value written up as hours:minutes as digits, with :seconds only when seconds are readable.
6:11
